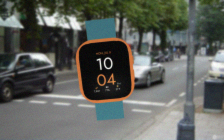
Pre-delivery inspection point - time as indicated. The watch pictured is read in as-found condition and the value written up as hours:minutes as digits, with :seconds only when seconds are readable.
10:04
